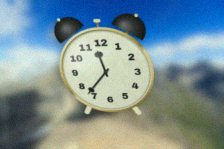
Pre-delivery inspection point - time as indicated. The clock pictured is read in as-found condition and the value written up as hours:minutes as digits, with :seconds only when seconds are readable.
11:37
